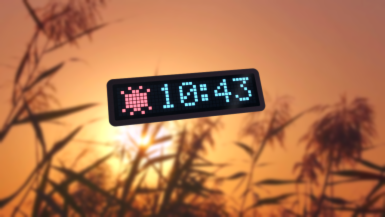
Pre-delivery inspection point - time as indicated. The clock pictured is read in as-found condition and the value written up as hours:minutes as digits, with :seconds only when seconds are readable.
10:43
